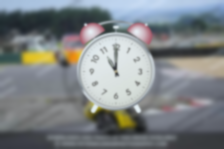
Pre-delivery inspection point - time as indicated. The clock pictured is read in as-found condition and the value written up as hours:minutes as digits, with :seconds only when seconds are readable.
11:00
